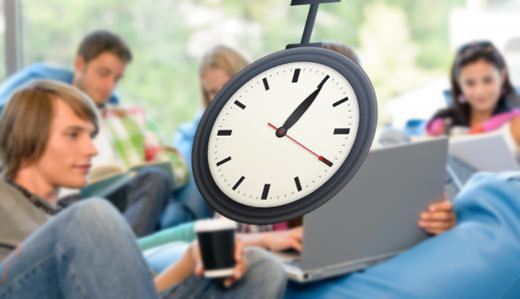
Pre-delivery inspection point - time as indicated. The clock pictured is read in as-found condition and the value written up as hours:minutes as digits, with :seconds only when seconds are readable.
1:05:20
